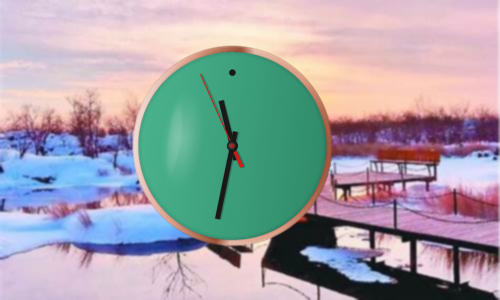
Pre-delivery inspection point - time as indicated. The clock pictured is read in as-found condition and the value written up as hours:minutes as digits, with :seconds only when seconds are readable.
11:31:56
